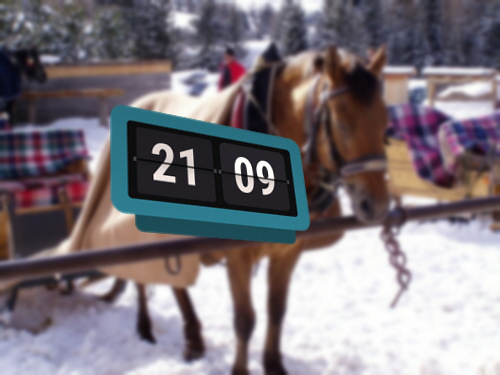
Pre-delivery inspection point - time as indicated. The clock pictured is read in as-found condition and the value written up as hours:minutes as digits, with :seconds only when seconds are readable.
21:09
